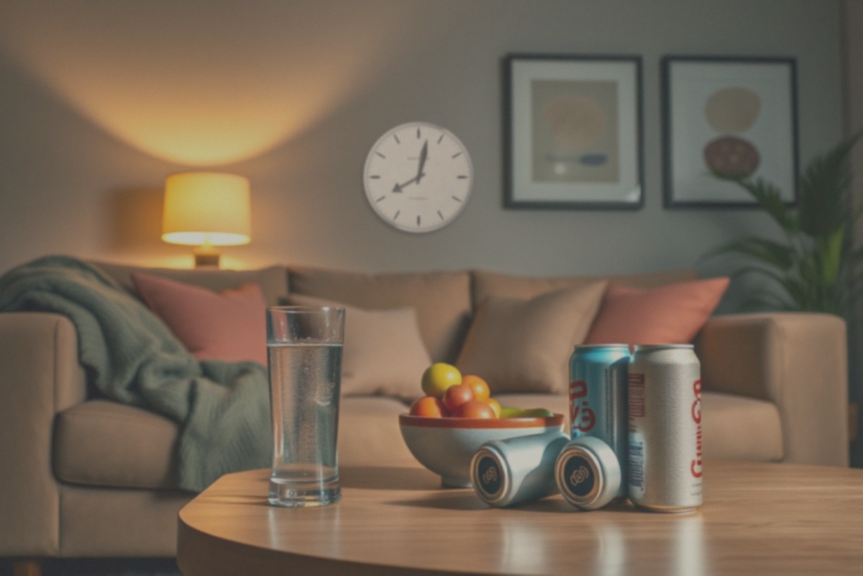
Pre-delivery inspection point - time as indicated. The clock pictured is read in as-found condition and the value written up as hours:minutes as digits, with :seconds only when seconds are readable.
8:02
